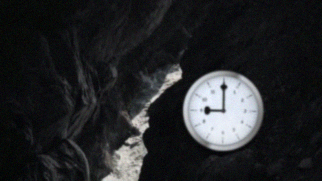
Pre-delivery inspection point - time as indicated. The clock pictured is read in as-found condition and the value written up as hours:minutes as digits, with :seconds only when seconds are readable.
9:00
